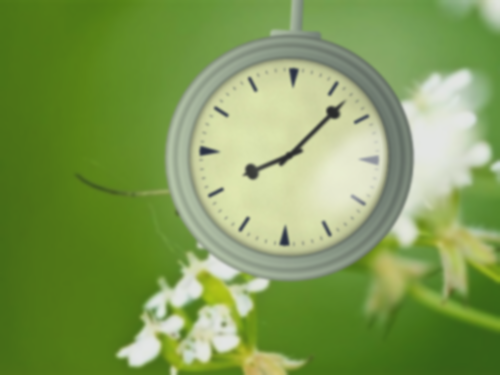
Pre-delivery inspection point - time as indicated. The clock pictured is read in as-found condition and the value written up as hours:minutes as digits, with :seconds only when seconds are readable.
8:07
